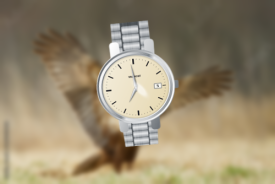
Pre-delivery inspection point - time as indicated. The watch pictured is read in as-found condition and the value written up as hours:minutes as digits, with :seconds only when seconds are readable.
6:59
